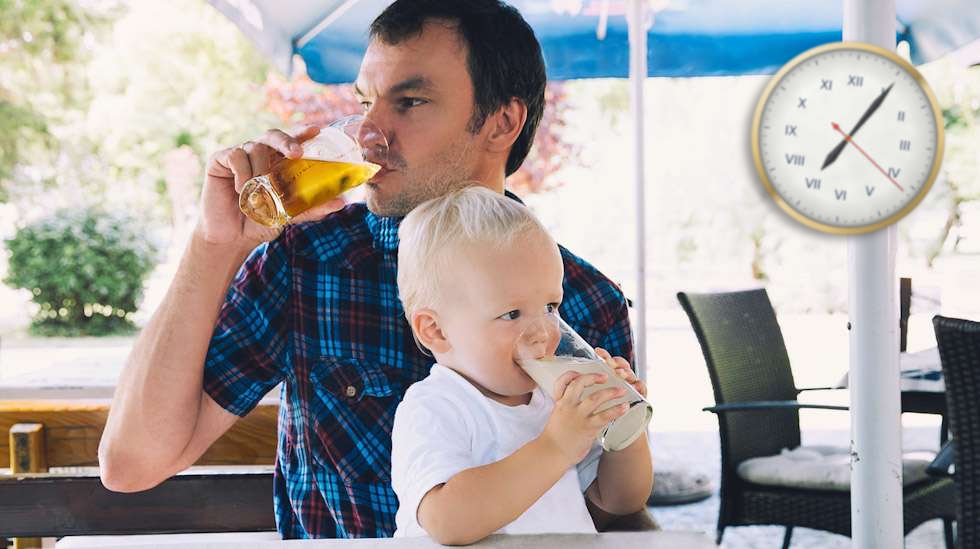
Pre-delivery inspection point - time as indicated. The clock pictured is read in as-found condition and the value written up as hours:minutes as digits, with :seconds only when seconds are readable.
7:05:21
